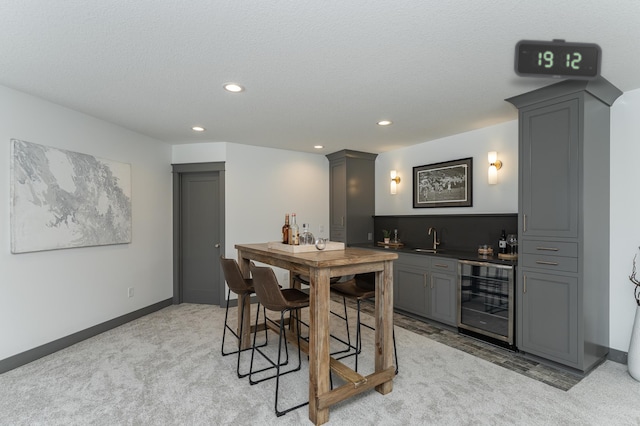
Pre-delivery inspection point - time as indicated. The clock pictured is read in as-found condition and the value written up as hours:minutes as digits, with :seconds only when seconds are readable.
19:12
